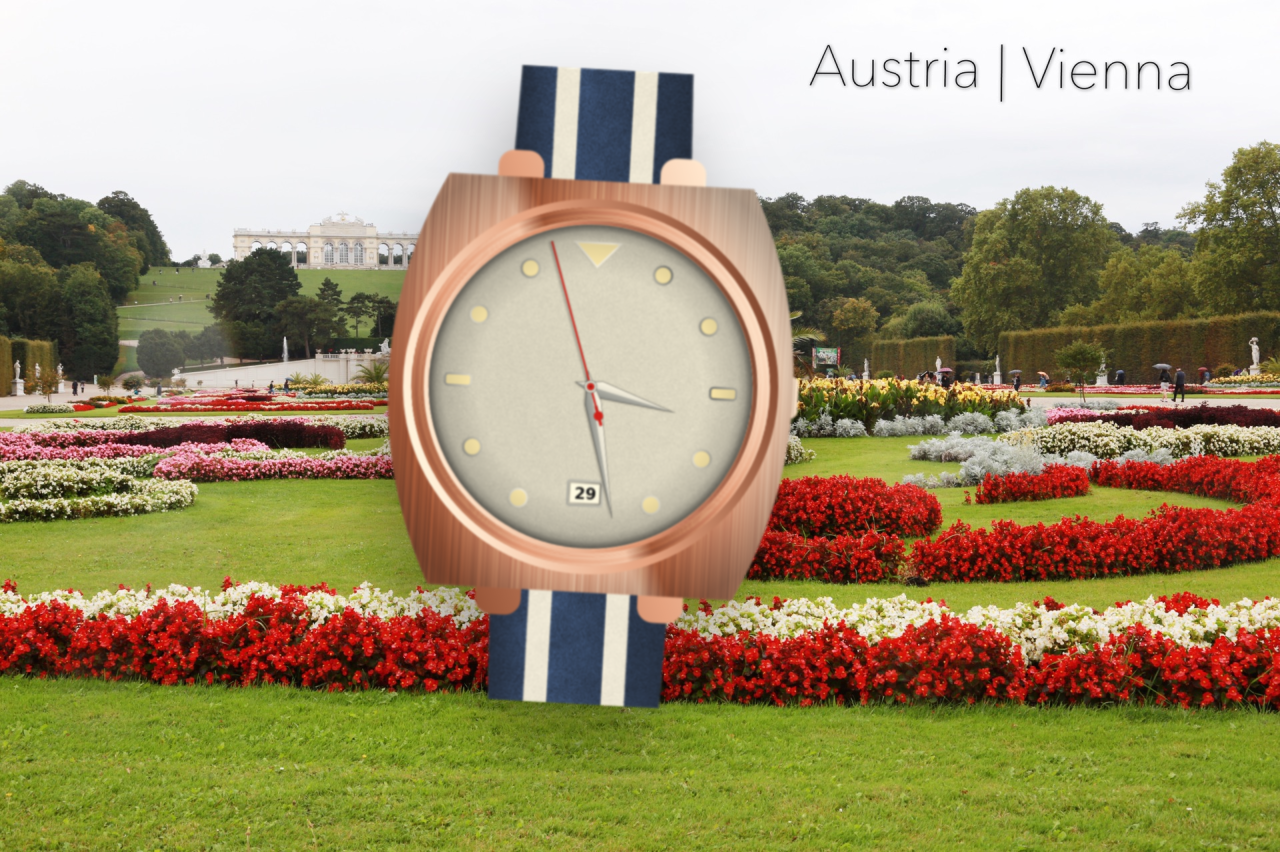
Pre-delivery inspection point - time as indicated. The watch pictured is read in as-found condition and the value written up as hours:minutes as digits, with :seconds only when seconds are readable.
3:27:57
